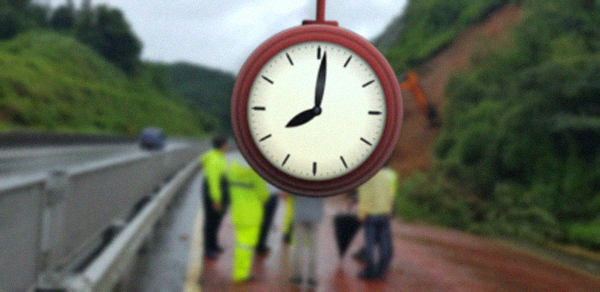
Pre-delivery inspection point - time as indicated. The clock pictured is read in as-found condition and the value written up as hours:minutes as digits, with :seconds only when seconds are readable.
8:01
